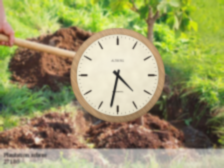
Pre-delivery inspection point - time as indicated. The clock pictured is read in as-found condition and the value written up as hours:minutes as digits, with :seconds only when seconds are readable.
4:32
